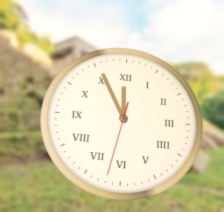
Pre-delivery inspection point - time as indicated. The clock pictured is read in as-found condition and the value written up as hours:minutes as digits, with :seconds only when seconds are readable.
11:55:32
